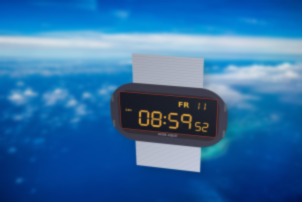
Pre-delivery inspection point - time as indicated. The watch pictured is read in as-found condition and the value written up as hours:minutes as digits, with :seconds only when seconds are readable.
8:59:52
